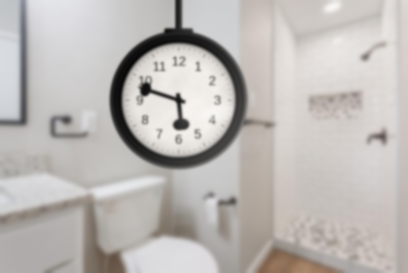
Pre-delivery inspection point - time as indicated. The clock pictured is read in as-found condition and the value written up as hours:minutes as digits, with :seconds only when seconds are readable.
5:48
